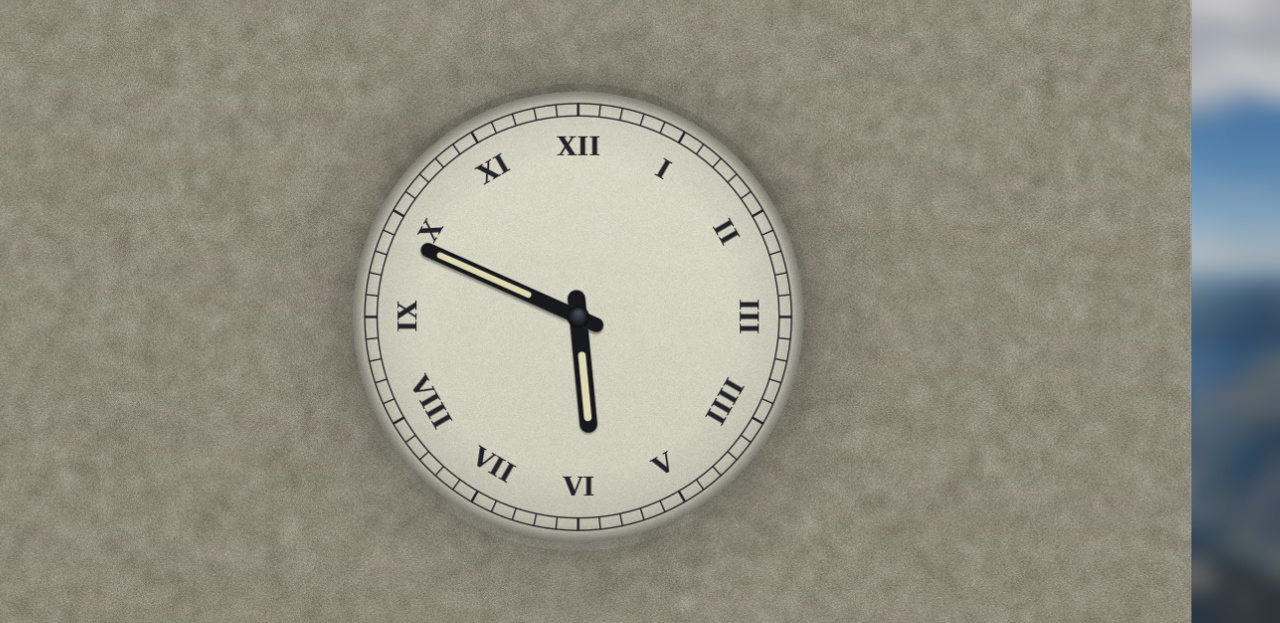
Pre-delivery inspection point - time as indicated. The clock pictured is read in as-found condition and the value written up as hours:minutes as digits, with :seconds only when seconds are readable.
5:49
